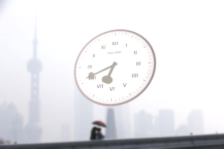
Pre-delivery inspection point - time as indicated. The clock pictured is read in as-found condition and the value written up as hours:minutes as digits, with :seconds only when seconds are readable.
6:41
